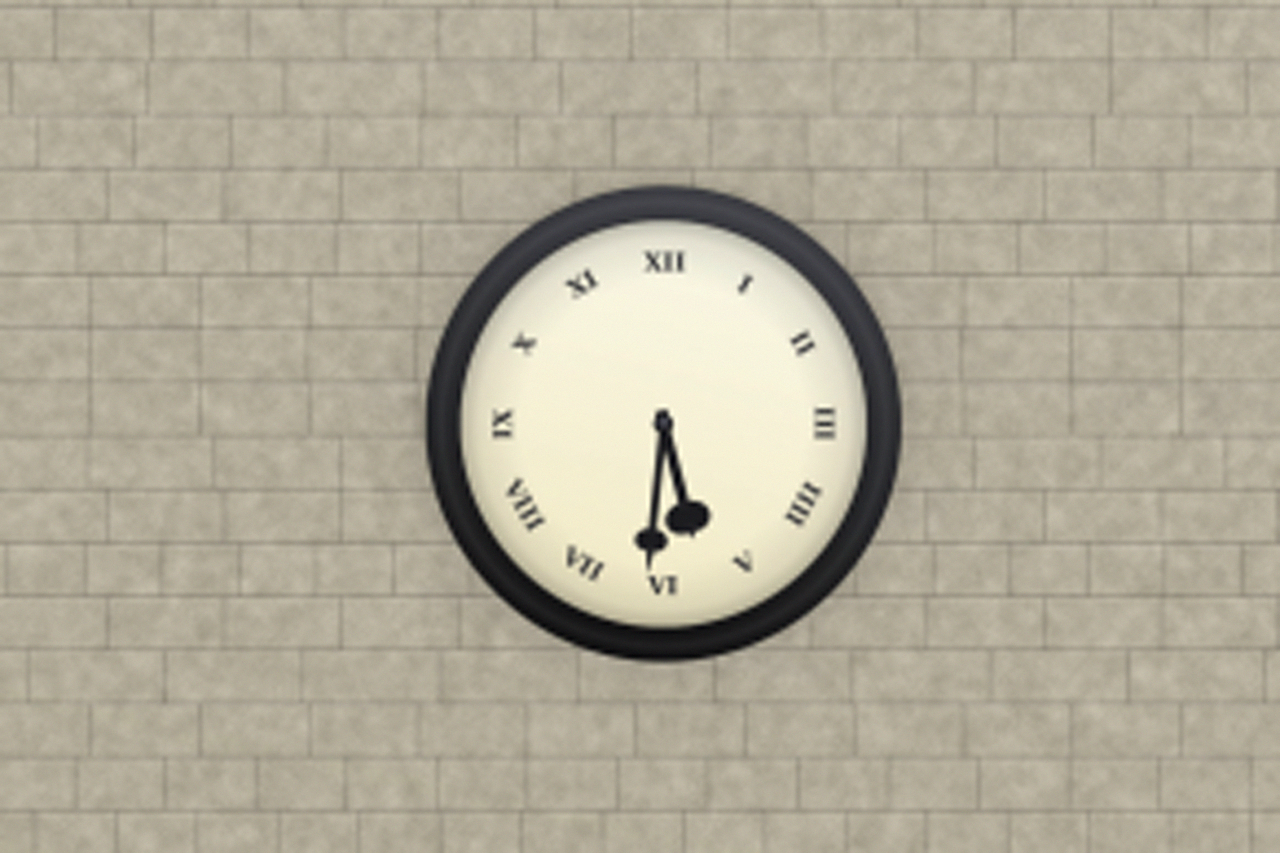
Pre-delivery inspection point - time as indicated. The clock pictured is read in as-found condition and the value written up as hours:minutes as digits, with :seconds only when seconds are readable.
5:31
